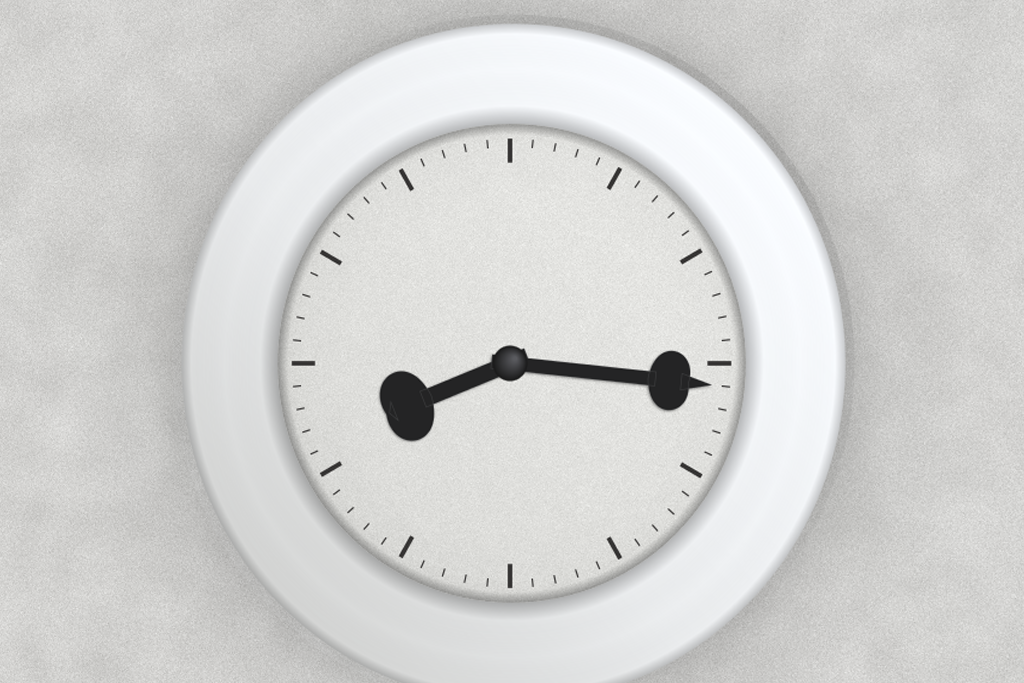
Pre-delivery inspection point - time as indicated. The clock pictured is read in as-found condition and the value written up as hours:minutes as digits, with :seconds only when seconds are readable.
8:16
